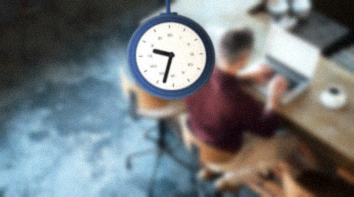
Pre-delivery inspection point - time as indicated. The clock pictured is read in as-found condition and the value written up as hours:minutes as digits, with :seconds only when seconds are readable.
9:33
